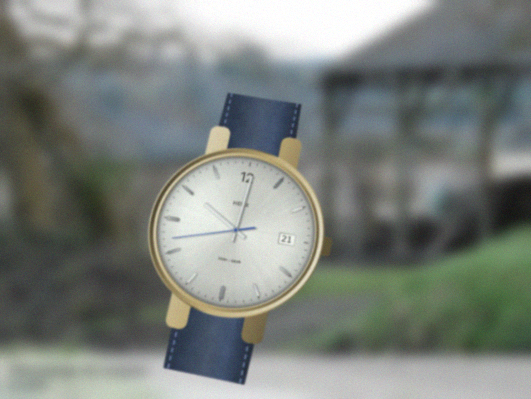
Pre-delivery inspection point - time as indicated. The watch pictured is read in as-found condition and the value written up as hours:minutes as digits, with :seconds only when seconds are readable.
10:00:42
